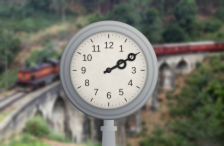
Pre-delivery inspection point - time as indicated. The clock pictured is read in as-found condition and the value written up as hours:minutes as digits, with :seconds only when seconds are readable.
2:10
